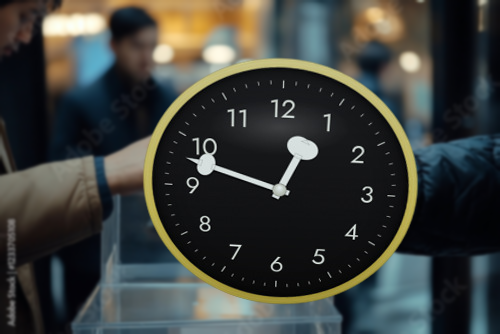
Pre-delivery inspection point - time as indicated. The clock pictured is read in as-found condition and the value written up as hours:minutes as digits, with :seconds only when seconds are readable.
12:48
